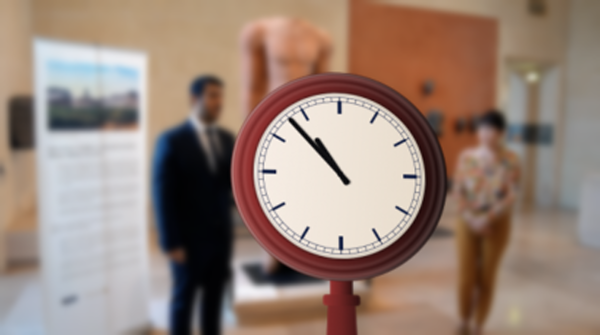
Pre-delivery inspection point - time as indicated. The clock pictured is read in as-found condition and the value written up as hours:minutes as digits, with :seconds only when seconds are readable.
10:53
